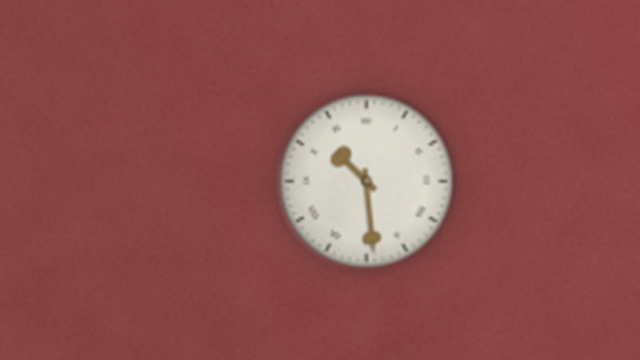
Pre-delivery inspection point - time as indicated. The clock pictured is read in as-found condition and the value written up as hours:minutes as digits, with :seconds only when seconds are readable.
10:29
